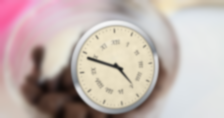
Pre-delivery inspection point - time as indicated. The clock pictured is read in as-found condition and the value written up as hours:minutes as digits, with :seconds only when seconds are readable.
4:49
